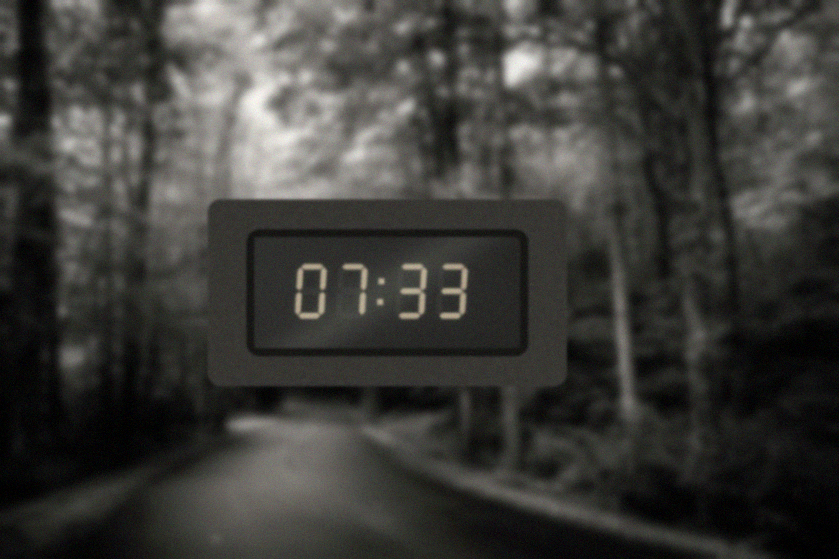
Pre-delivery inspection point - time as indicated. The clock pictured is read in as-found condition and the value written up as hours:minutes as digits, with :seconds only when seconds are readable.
7:33
